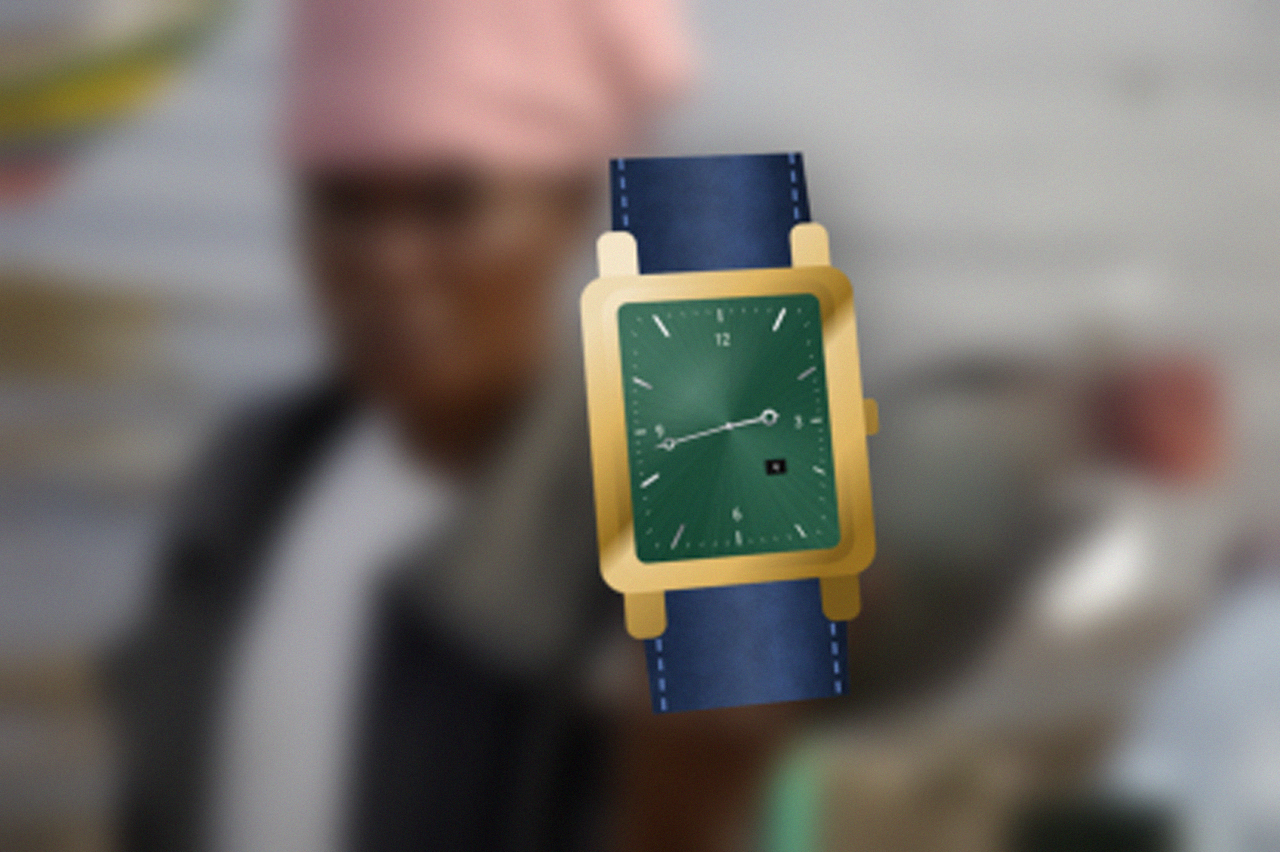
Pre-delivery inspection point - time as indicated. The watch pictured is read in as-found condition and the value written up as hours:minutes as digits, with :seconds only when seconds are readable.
2:43
